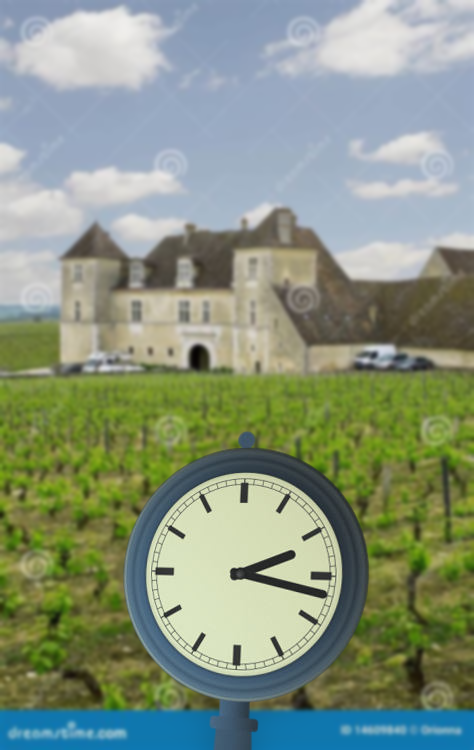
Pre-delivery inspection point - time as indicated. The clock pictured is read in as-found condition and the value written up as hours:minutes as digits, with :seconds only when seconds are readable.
2:17
